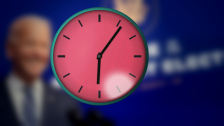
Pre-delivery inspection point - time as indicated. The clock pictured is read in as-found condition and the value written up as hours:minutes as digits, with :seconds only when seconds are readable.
6:06
